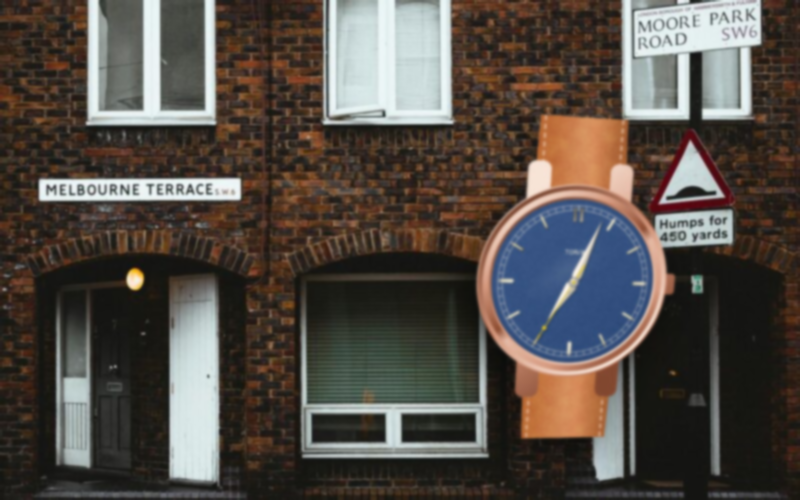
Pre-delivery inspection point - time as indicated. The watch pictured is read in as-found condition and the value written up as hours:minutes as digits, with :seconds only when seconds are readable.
7:03:35
